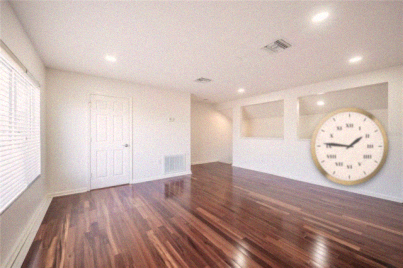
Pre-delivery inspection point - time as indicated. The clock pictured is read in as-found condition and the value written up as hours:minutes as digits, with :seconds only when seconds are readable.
1:46
